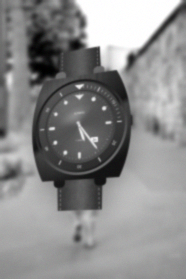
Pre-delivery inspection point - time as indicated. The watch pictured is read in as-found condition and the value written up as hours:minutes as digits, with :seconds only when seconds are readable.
5:24
